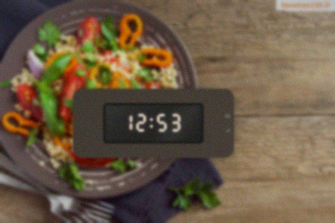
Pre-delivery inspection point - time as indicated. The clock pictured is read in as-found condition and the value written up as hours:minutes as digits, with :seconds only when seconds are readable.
12:53
